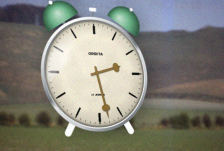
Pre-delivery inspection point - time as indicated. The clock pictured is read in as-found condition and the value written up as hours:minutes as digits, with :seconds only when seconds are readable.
2:28
